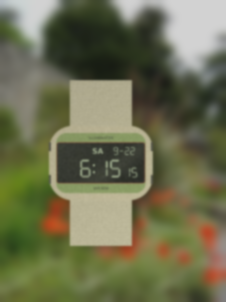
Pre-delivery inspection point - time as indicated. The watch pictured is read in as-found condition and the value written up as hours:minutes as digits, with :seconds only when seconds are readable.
6:15
